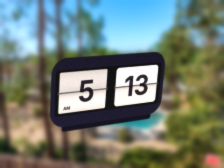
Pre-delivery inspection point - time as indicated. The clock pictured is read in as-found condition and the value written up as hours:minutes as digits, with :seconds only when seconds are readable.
5:13
